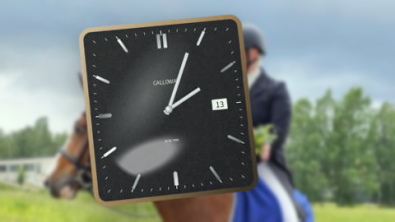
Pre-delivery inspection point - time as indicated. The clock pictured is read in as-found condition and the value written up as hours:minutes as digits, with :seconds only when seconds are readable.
2:04
